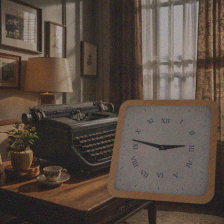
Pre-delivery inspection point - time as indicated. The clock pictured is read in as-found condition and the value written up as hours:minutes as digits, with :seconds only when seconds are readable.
2:47
